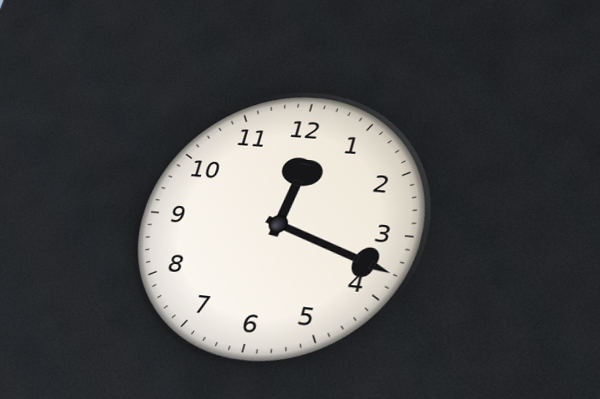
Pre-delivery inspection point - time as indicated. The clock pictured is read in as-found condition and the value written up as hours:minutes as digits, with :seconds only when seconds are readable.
12:18
